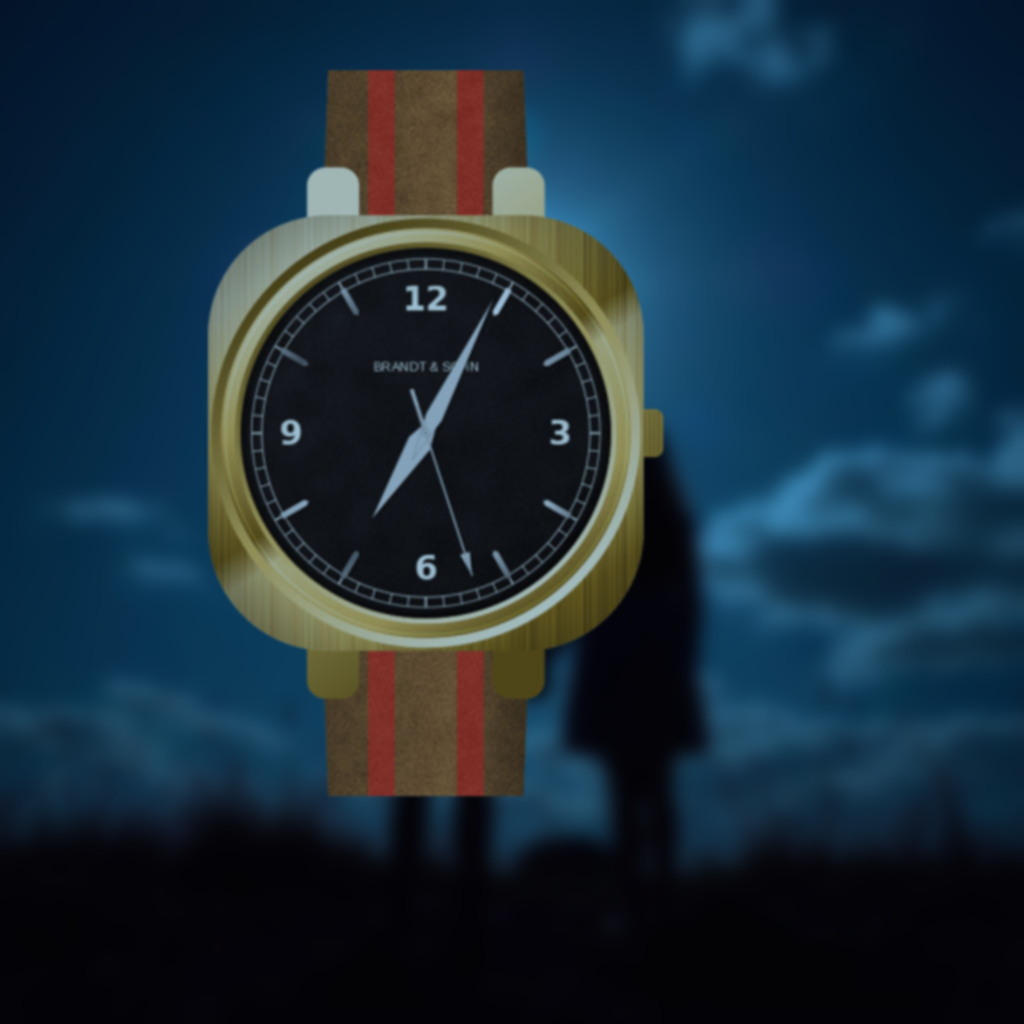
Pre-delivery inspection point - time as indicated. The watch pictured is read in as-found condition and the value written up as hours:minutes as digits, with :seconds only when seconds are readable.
7:04:27
